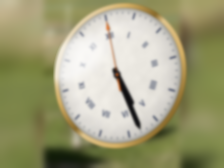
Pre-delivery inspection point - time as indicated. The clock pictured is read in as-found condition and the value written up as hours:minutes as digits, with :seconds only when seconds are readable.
5:28:00
